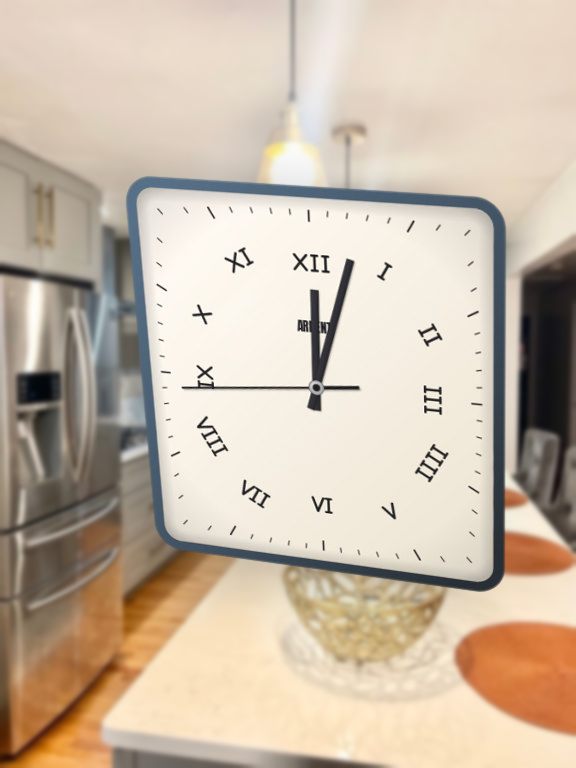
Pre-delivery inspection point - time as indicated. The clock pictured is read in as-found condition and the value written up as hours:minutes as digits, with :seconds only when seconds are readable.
12:02:44
